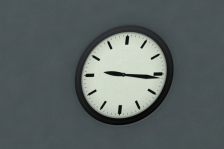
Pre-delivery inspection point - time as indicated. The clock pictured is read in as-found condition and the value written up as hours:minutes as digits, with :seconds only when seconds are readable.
9:16
